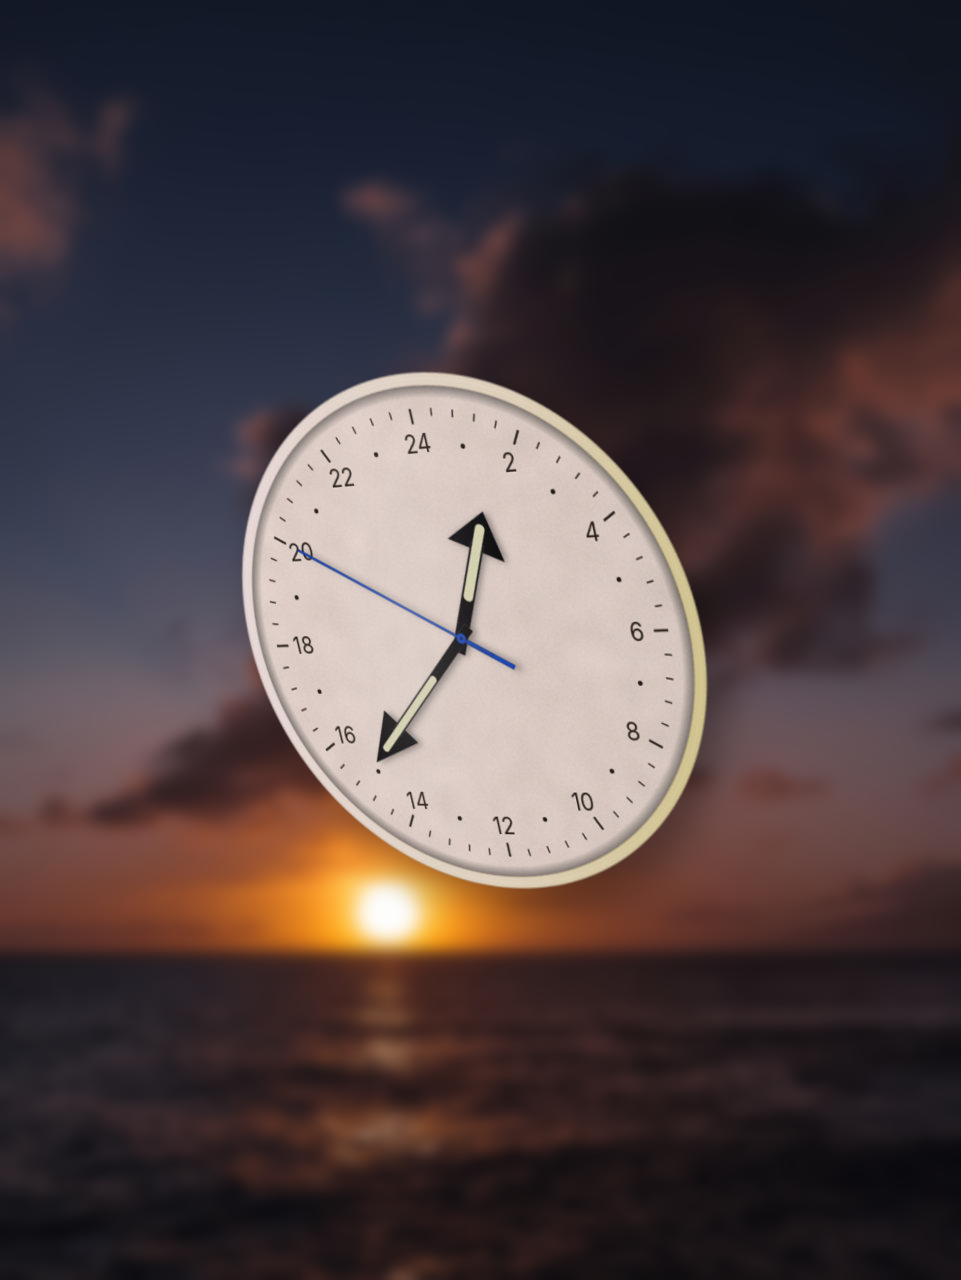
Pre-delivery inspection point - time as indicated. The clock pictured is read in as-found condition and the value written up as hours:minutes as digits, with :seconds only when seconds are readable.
1:37:50
